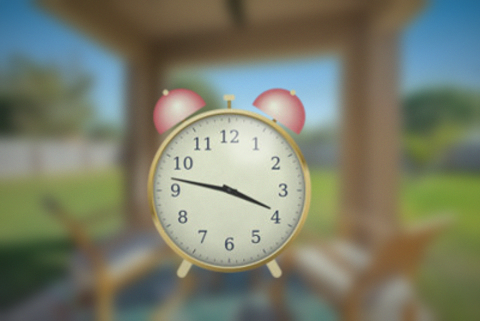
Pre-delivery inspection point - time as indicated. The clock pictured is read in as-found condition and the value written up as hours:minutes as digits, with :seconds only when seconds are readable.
3:47
